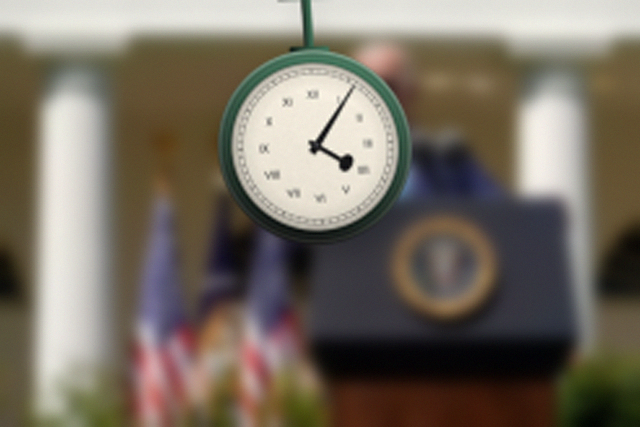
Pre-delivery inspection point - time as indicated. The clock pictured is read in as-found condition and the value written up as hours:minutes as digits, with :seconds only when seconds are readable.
4:06
